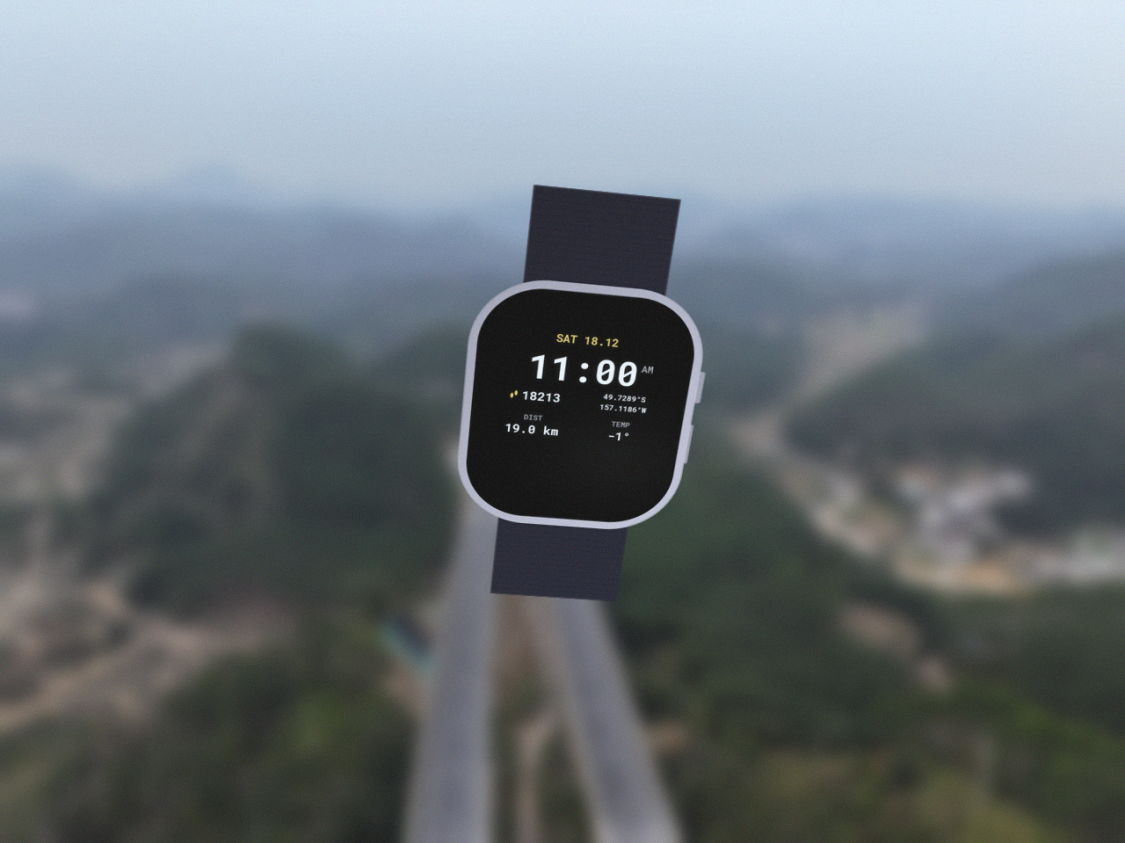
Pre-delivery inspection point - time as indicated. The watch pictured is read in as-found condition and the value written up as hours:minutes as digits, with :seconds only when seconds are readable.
11:00
